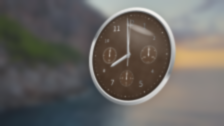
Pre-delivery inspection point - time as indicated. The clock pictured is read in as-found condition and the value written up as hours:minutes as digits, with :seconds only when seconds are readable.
7:59
